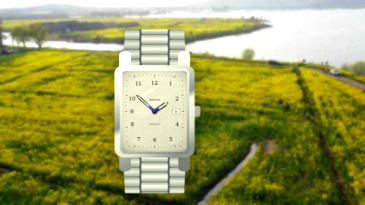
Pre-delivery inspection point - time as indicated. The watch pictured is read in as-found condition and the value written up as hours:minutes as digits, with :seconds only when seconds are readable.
1:52
